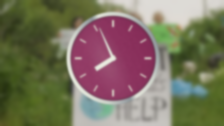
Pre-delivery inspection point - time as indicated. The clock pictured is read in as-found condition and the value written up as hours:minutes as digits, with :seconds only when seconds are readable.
7:56
